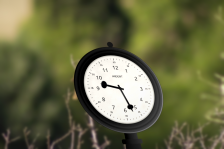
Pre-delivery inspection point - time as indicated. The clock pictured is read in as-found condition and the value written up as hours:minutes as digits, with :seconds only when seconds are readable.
9:27
